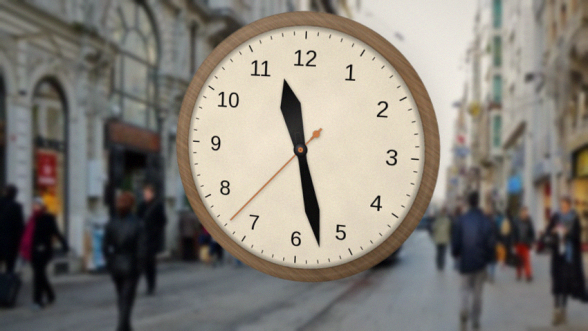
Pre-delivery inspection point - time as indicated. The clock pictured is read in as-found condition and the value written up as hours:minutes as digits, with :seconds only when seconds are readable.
11:27:37
